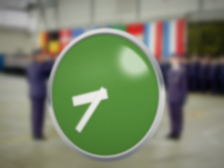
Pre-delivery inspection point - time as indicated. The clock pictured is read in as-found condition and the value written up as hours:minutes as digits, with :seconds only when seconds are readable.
8:36
